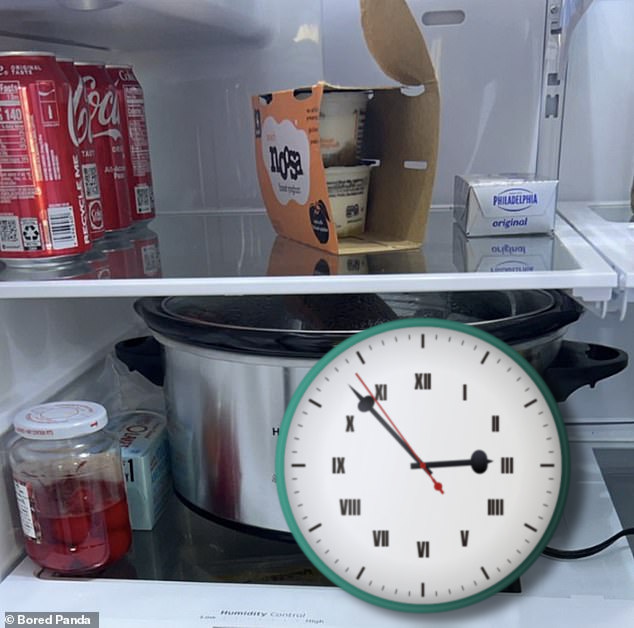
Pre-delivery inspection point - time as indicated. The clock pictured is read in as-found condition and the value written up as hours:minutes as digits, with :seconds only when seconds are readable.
2:52:54
